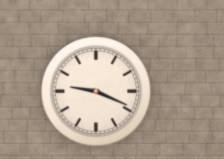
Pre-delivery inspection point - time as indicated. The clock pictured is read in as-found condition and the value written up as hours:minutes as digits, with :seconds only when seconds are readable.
9:19
